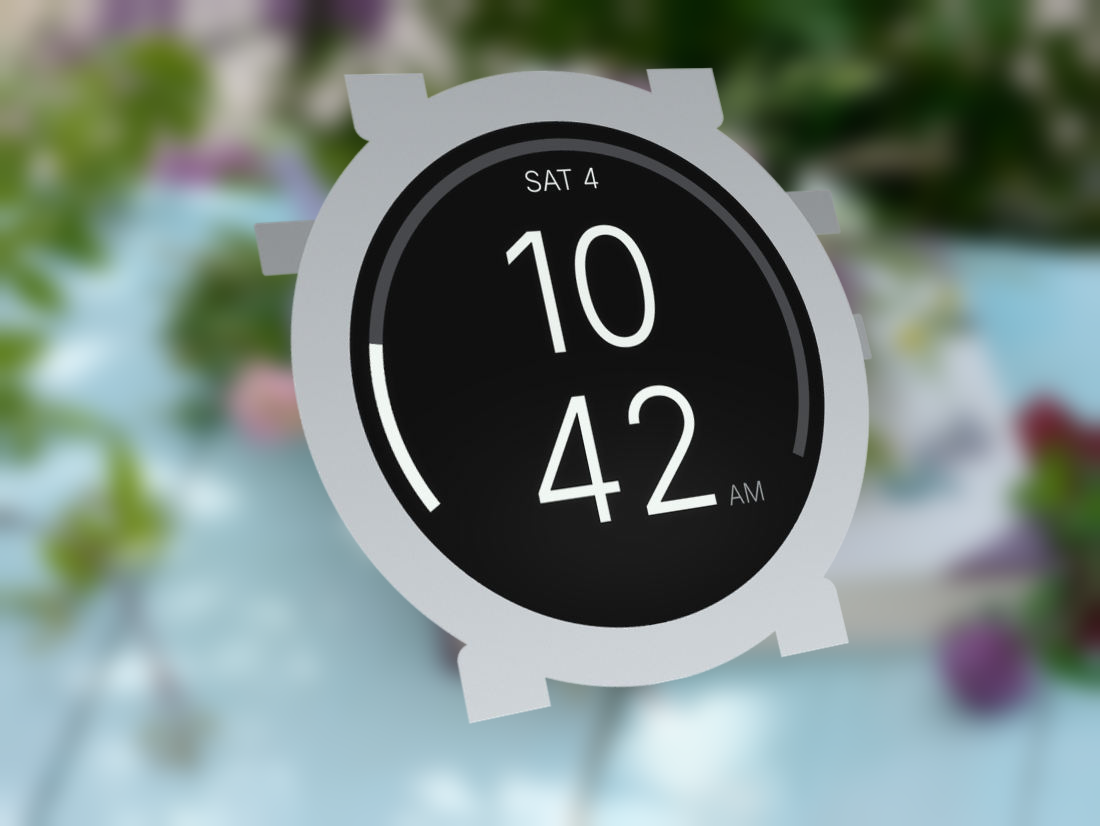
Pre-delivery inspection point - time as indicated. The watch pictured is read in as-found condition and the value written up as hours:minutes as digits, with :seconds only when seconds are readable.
10:42
